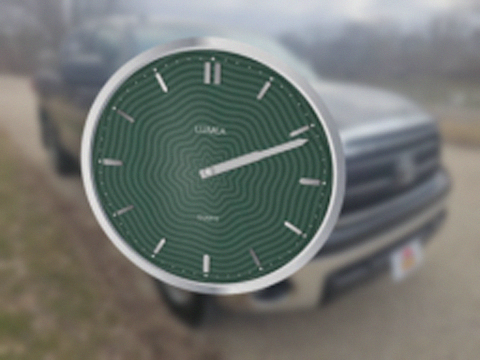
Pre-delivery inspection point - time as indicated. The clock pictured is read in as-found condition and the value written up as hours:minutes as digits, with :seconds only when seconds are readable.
2:11
